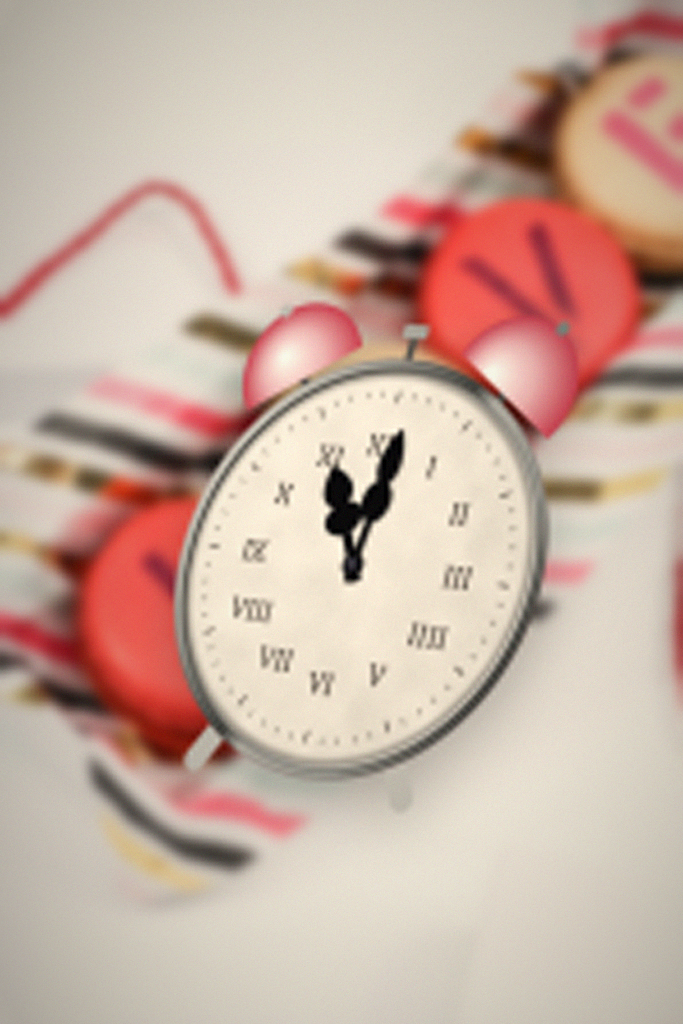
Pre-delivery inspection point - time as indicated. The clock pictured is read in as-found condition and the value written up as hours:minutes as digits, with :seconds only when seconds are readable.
11:01
